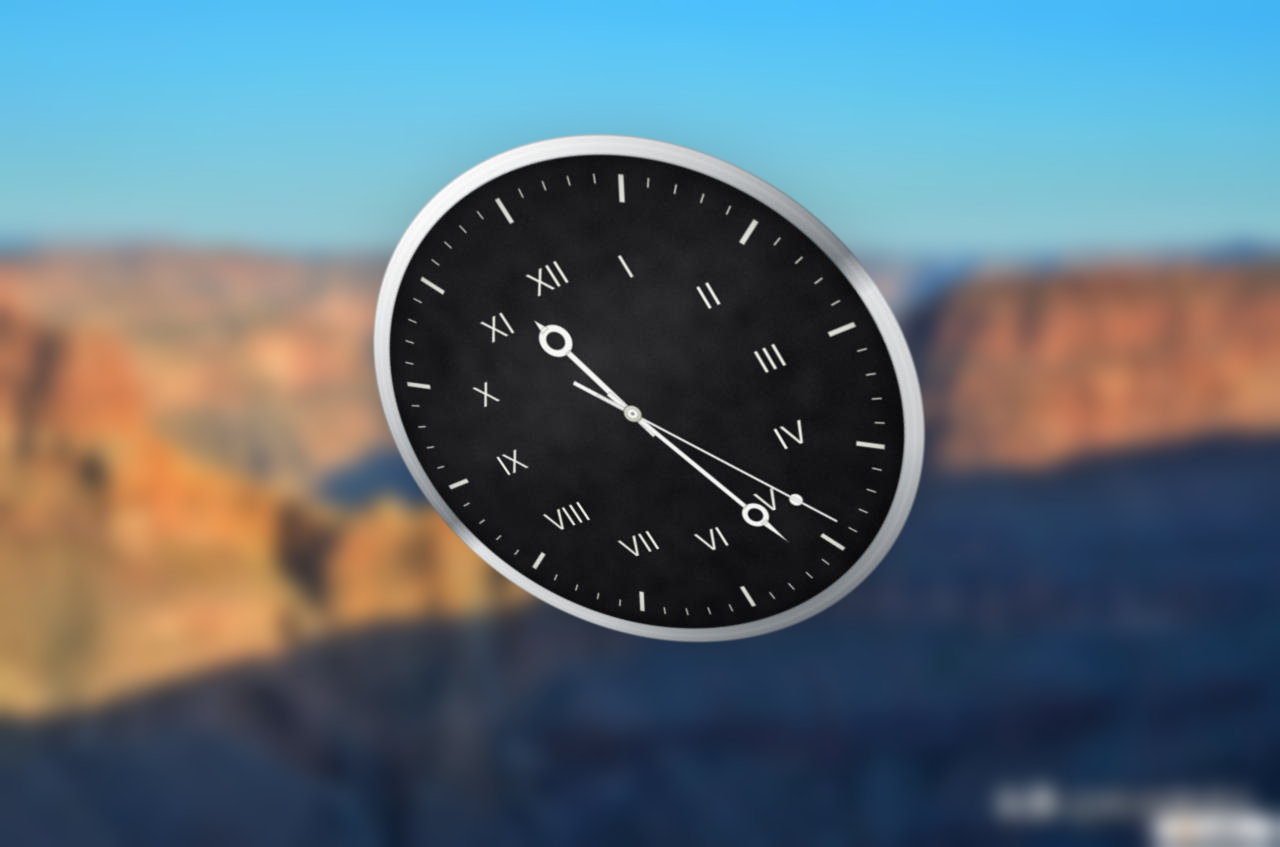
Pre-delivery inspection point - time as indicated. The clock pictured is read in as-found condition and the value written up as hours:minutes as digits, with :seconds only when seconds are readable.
11:26:24
